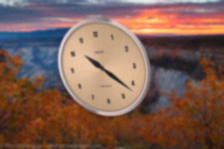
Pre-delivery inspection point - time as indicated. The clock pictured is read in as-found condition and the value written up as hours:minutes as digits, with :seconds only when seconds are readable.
10:22
